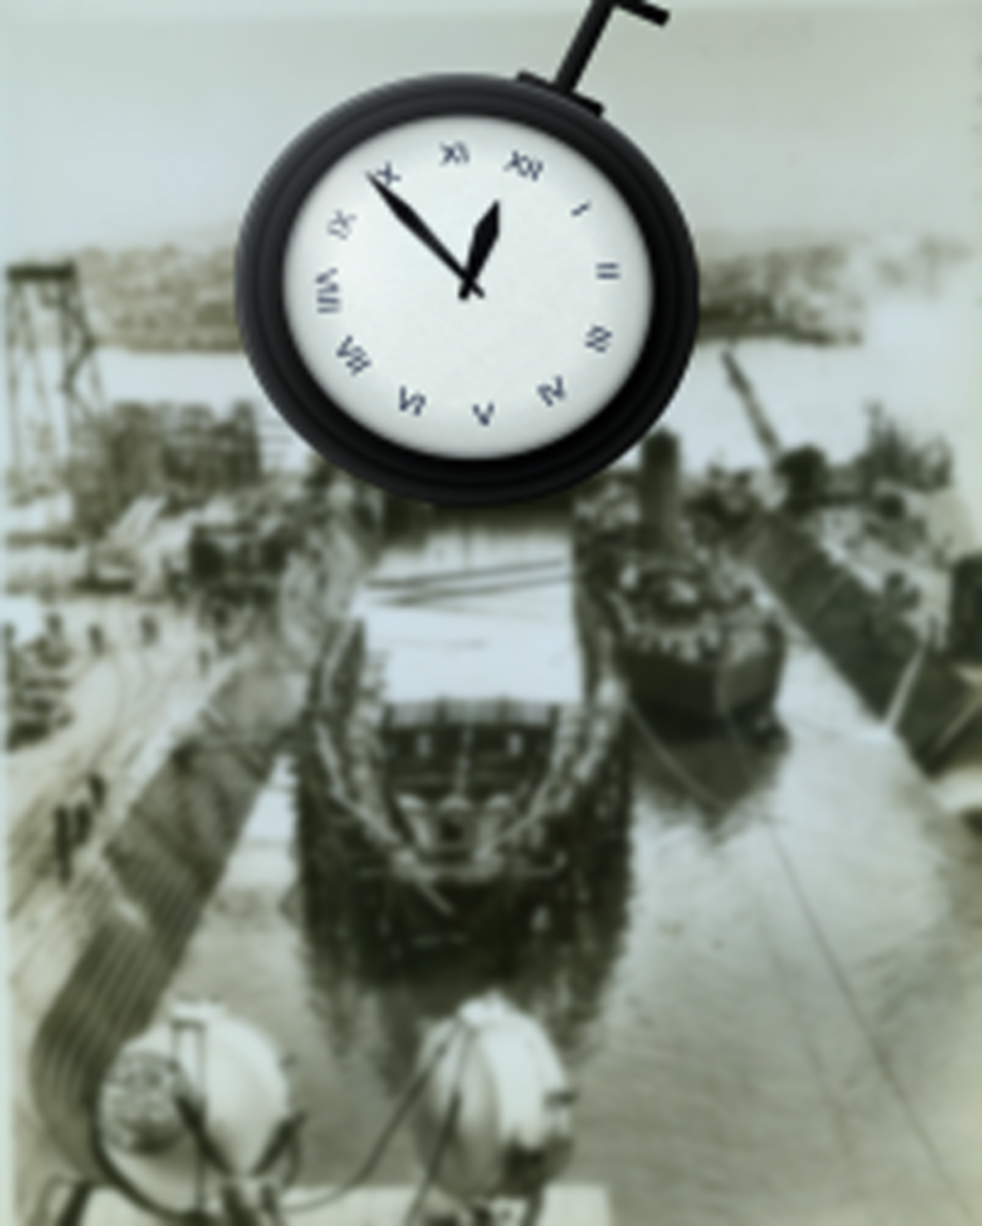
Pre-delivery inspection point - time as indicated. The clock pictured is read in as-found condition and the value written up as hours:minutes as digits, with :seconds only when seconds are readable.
11:49
